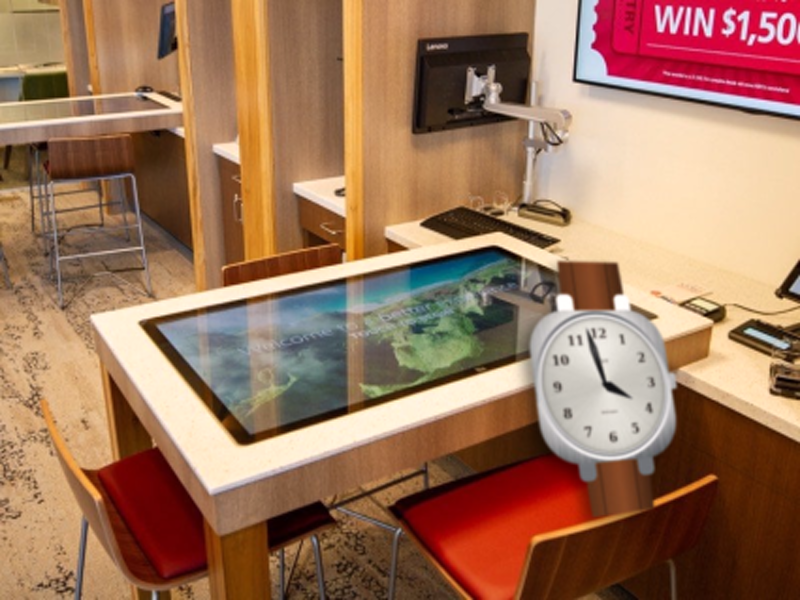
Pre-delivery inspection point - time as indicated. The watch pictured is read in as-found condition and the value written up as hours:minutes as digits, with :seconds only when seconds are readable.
3:58
